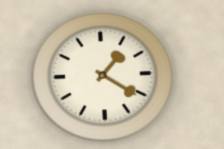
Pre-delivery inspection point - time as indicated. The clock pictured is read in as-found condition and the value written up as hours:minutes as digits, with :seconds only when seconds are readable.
1:21
